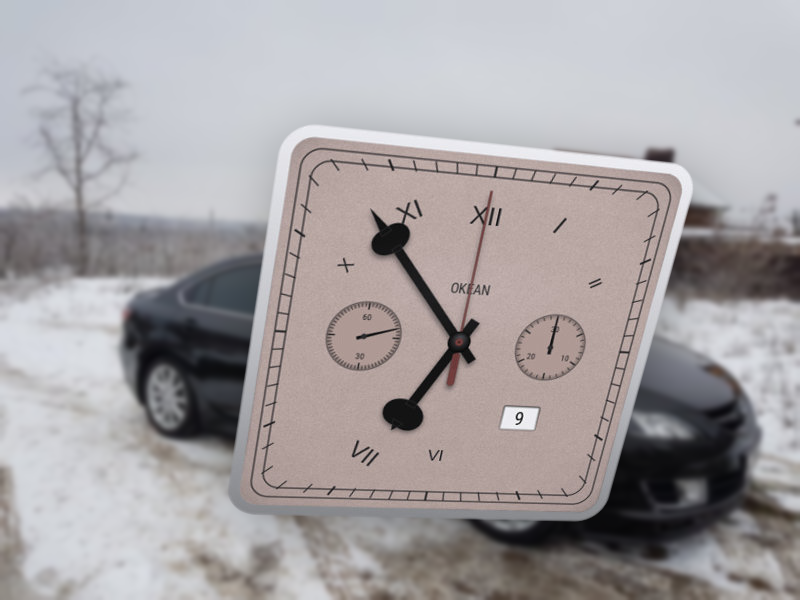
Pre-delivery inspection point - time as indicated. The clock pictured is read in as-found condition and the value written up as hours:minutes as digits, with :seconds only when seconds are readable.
6:53:12
